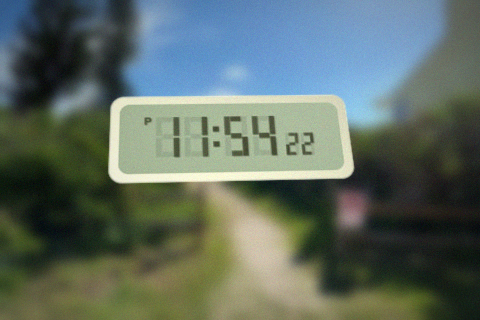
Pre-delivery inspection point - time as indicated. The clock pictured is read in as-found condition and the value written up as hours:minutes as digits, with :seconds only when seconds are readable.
11:54:22
